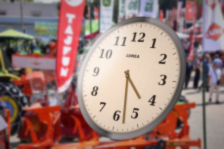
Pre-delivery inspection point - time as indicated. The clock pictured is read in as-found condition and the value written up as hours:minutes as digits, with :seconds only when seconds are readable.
4:28
